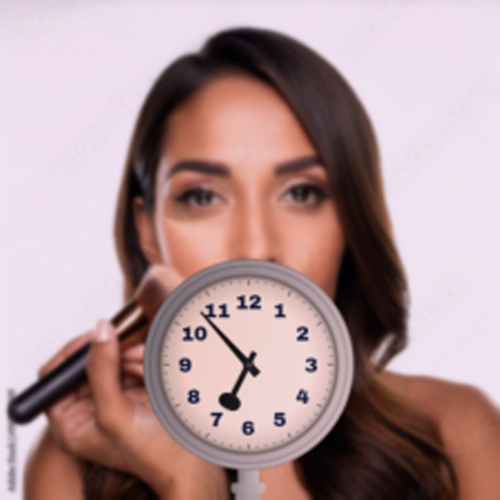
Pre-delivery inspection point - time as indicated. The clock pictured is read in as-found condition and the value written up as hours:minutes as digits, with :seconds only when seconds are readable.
6:53
